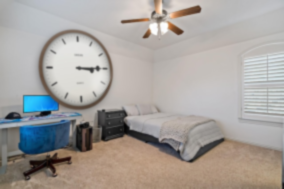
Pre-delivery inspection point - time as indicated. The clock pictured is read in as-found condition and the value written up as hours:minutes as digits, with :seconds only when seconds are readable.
3:15
